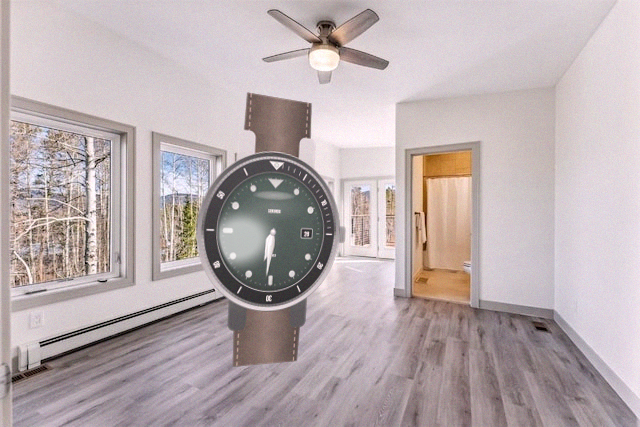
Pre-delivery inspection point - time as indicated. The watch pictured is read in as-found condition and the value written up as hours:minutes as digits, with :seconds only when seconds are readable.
6:31
